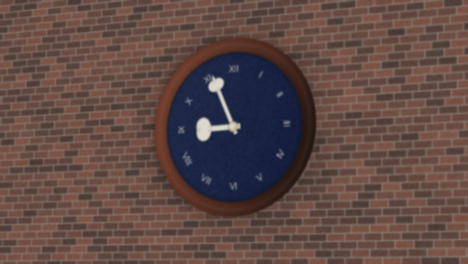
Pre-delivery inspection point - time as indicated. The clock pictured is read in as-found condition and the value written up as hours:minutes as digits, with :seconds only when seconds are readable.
8:56
